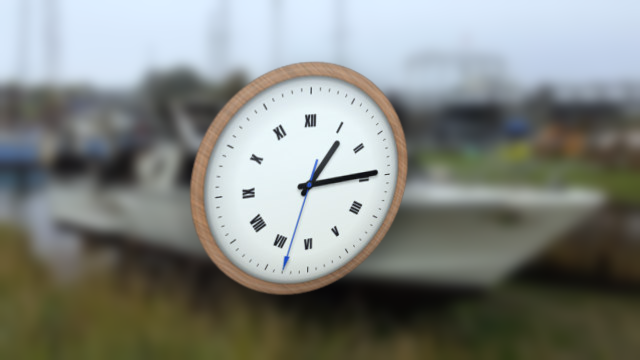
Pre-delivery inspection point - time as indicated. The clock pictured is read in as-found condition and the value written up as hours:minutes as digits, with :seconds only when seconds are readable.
1:14:33
